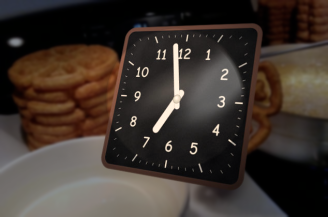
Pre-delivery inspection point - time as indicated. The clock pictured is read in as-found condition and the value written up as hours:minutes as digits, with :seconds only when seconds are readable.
6:58
